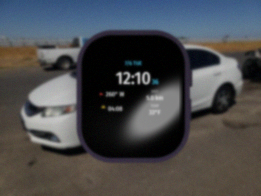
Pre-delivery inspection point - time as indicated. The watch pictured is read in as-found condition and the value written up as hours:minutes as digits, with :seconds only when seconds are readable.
12:10
